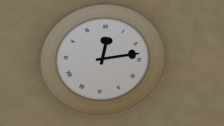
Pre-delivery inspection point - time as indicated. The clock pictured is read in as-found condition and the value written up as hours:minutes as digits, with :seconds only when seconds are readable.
12:13
